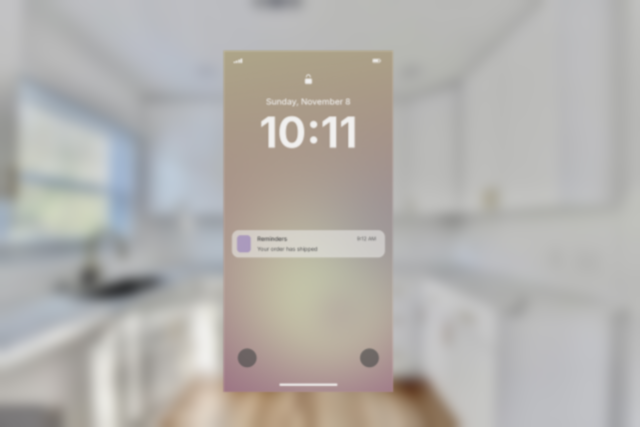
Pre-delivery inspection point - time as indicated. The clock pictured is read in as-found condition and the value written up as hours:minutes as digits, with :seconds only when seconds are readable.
10:11
